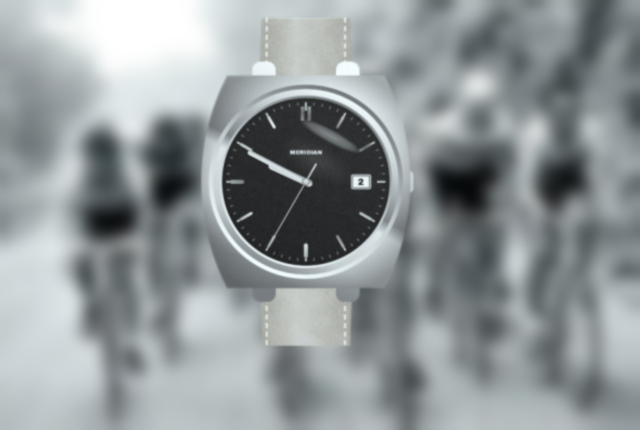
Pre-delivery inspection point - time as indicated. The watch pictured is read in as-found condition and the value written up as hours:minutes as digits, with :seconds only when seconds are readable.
9:49:35
